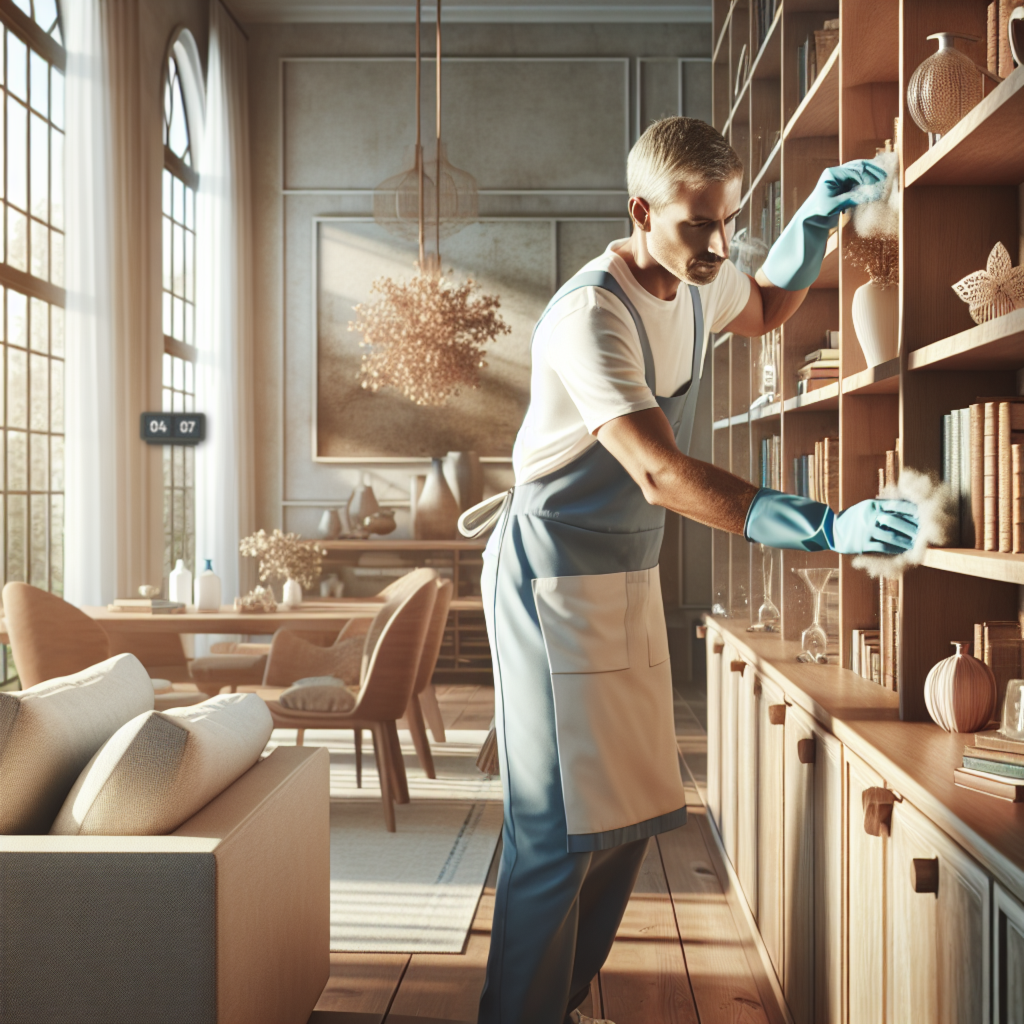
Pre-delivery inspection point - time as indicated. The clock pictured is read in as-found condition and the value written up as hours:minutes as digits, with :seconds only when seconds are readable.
4:07
